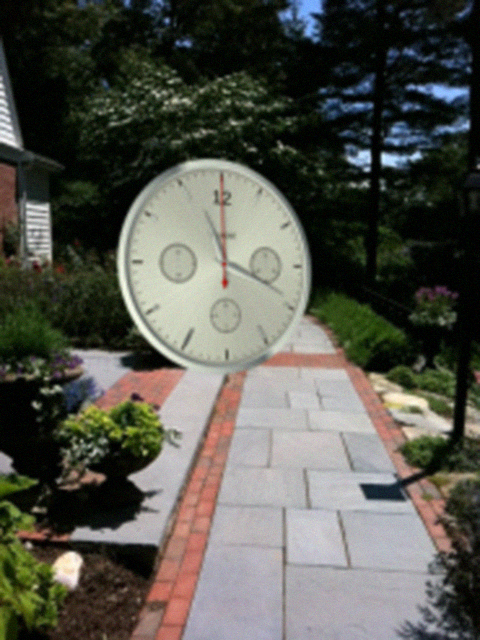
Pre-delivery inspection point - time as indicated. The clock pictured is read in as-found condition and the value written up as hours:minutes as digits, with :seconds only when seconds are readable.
11:19
